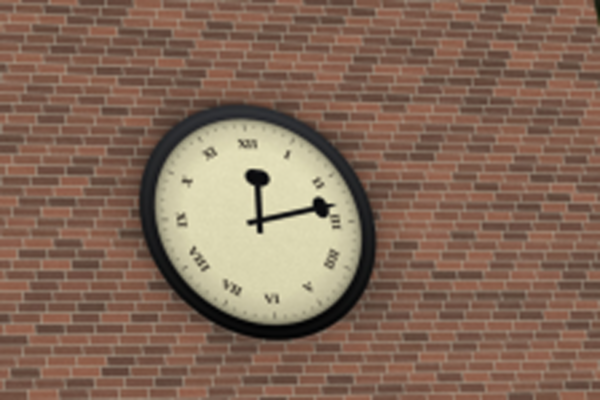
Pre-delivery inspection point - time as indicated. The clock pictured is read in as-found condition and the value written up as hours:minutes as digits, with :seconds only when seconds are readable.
12:13
